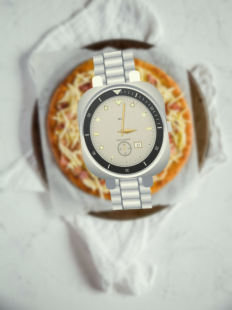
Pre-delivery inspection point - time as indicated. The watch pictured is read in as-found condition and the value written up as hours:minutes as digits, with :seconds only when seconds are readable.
3:02
